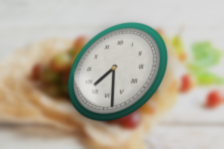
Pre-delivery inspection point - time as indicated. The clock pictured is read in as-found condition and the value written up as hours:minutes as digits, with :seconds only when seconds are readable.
7:28
